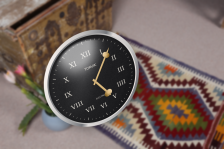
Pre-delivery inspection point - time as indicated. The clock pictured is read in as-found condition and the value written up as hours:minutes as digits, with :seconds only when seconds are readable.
5:07
